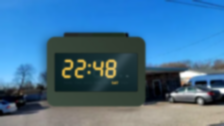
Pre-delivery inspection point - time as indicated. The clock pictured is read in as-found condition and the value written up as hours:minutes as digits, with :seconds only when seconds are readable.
22:48
